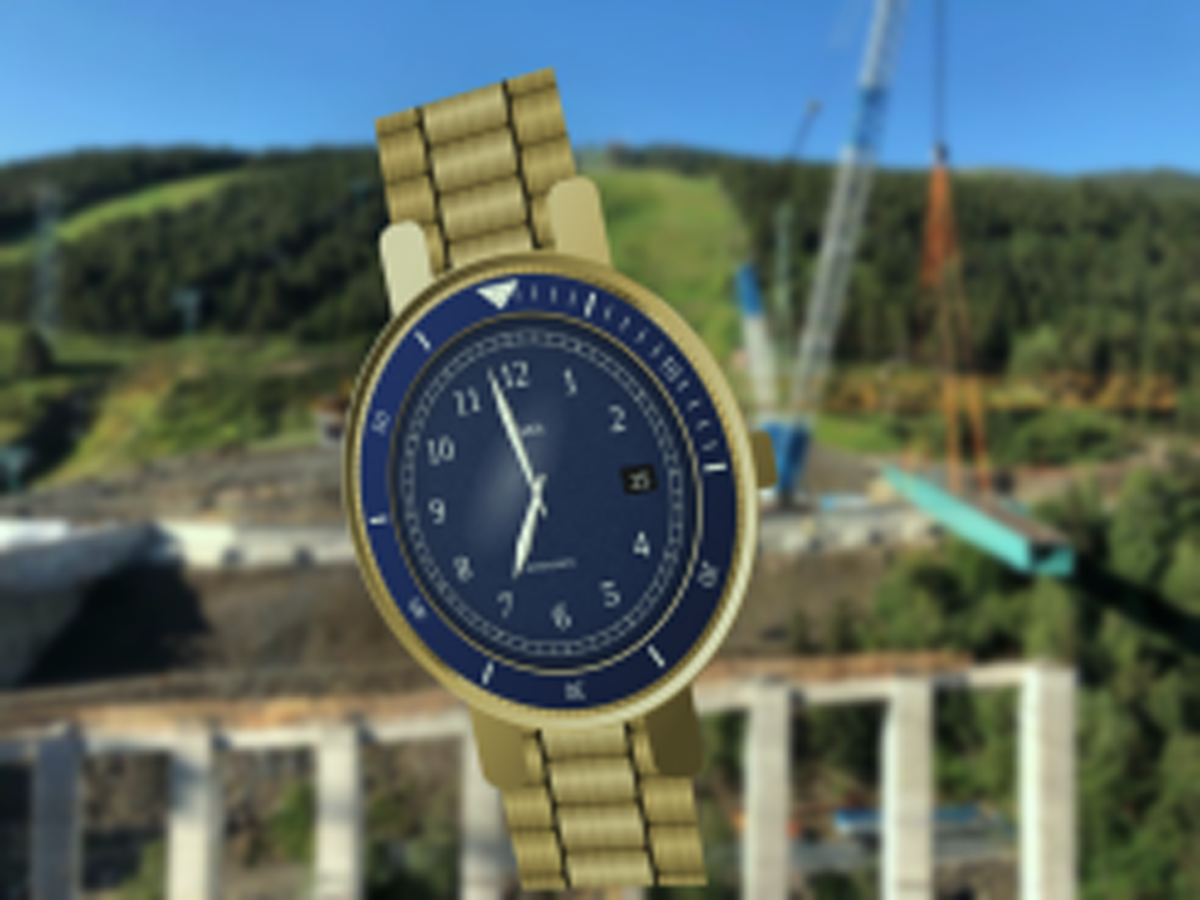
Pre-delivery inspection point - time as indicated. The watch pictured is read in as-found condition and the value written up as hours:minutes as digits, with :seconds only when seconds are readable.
6:58
